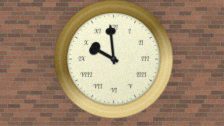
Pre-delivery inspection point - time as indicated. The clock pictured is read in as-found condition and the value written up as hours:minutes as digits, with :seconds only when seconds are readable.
9:59
